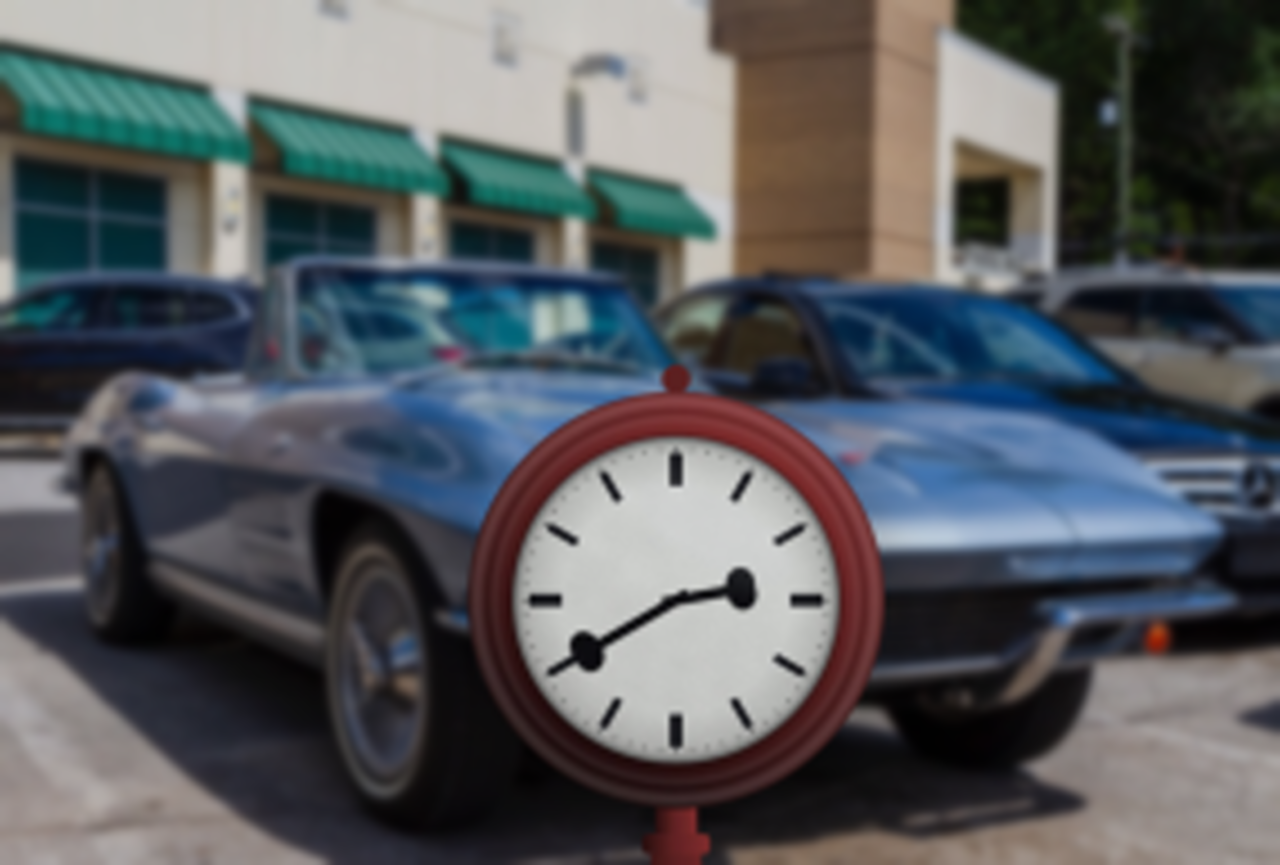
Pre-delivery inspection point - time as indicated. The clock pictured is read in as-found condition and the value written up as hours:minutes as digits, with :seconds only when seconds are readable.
2:40
